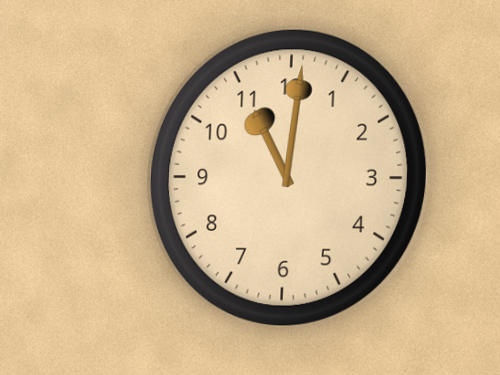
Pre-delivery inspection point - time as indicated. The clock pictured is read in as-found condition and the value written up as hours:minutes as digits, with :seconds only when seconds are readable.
11:01
